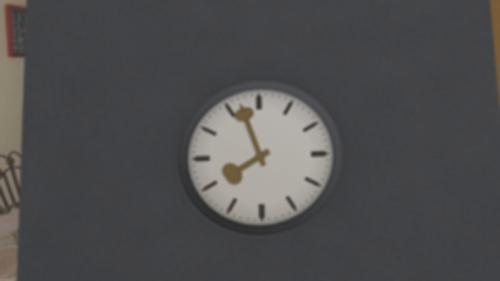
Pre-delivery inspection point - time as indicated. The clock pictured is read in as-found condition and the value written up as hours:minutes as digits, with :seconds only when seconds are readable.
7:57
